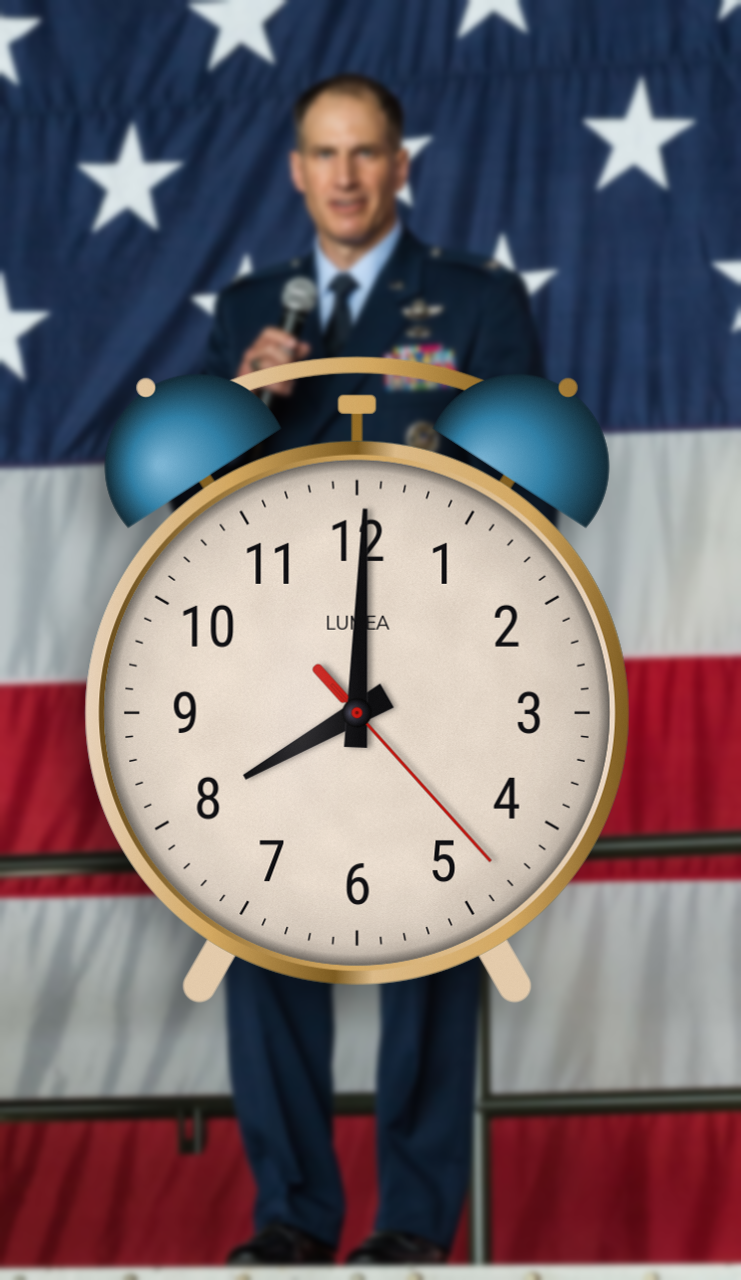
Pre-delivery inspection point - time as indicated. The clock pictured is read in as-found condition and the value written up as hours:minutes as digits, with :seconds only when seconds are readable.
8:00:23
